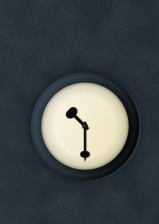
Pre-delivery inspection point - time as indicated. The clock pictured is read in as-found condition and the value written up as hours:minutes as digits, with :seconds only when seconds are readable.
10:30
